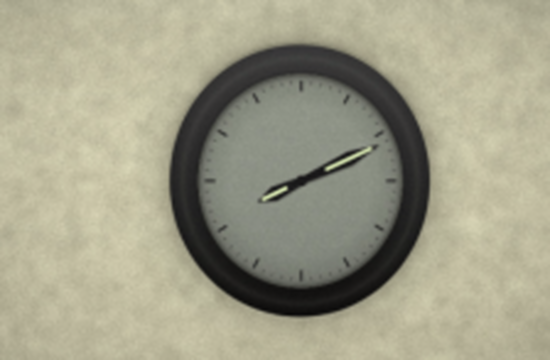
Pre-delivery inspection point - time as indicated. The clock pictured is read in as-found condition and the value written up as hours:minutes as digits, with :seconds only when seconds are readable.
8:11
